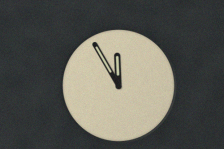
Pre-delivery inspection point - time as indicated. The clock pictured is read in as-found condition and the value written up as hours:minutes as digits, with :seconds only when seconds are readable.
11:55
